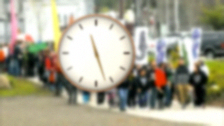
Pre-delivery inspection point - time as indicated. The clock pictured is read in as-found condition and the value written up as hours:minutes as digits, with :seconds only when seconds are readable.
11:27
